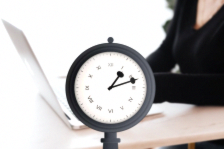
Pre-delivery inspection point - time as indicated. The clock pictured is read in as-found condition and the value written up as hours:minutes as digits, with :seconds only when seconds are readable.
1:12
